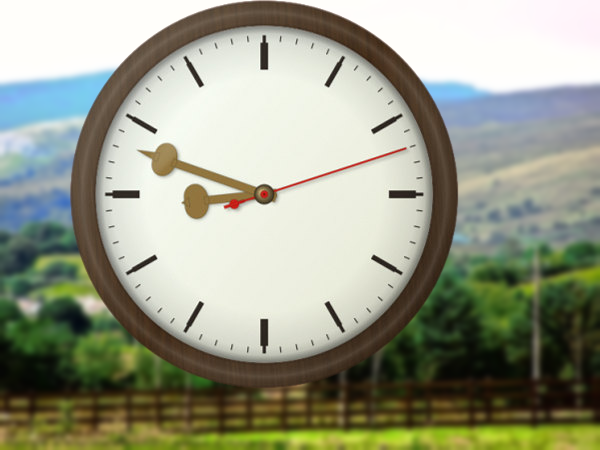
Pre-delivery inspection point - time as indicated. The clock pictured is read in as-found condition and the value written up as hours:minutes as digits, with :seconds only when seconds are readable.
8:48:12
